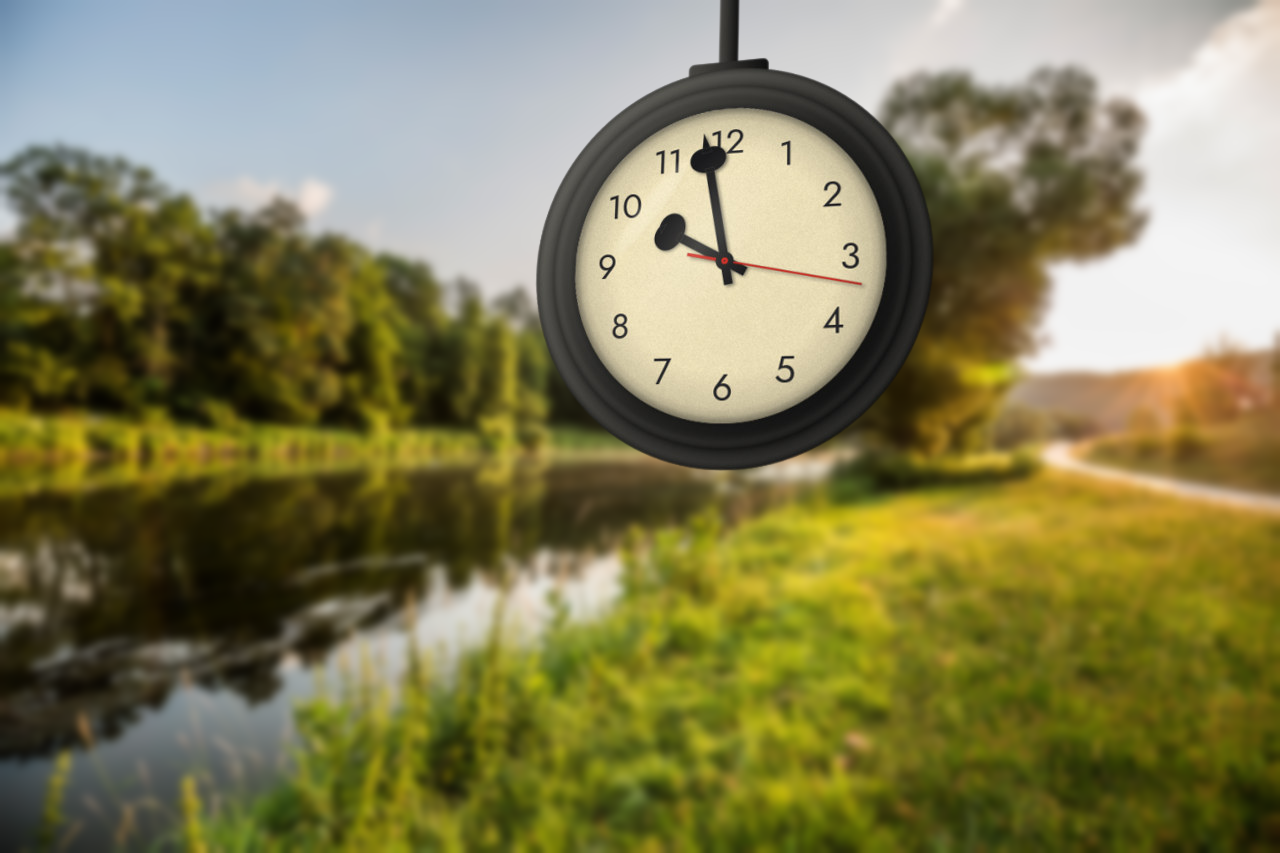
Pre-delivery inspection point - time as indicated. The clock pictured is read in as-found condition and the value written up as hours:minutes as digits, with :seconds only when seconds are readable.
9:58:17
